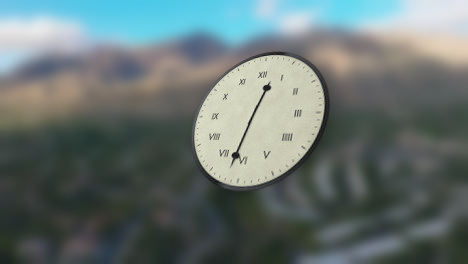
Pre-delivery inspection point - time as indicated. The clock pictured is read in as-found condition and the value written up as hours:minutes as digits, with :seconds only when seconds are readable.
12:32
